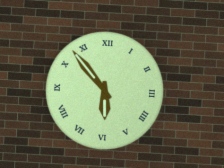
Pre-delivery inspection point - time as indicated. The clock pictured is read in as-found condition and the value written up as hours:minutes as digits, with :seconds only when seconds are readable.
5:53
